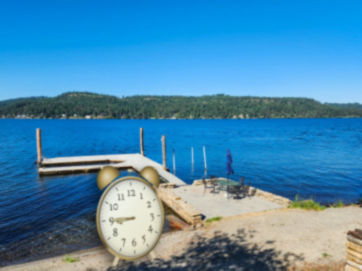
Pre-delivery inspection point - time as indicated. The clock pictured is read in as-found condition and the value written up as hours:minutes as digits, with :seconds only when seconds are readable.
8:45
